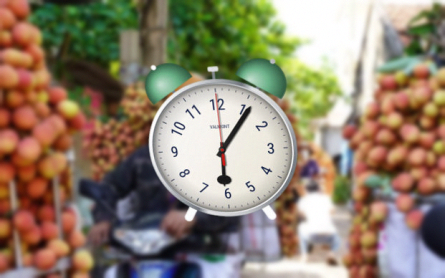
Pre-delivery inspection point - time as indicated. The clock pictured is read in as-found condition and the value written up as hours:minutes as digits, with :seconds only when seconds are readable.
6:06:00
